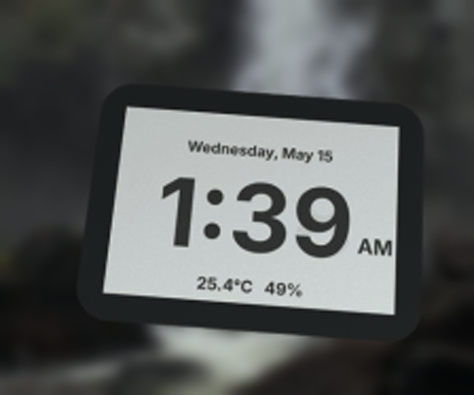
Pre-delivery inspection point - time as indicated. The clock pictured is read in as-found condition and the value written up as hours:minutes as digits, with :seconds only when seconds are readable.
1:39
